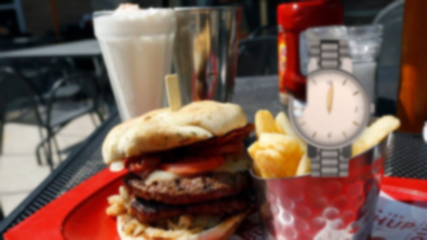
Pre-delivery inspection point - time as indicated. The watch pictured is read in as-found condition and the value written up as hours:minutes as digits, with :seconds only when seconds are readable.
12:01
